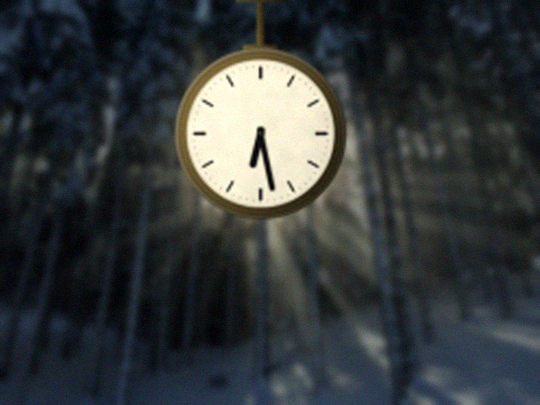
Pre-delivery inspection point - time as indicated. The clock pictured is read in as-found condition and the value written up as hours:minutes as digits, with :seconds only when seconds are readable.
6:28
